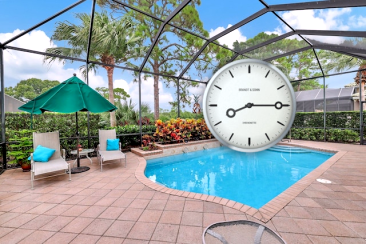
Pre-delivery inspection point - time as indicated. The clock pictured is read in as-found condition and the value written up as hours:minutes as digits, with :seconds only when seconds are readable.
8:15
